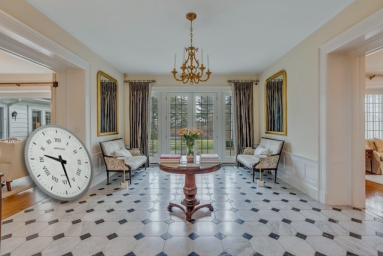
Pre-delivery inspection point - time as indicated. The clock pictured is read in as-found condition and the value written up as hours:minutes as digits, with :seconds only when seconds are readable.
9:28
